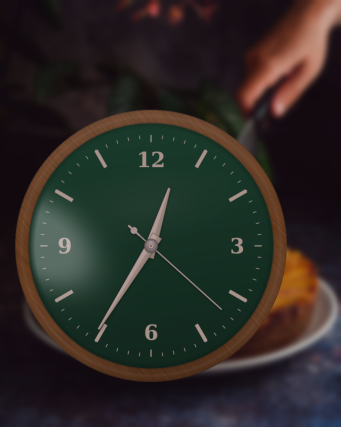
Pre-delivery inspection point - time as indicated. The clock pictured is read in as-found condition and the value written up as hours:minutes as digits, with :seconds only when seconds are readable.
12:35:22
